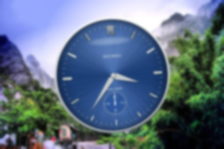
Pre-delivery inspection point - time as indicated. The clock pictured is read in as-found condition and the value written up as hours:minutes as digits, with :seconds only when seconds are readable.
3:36
